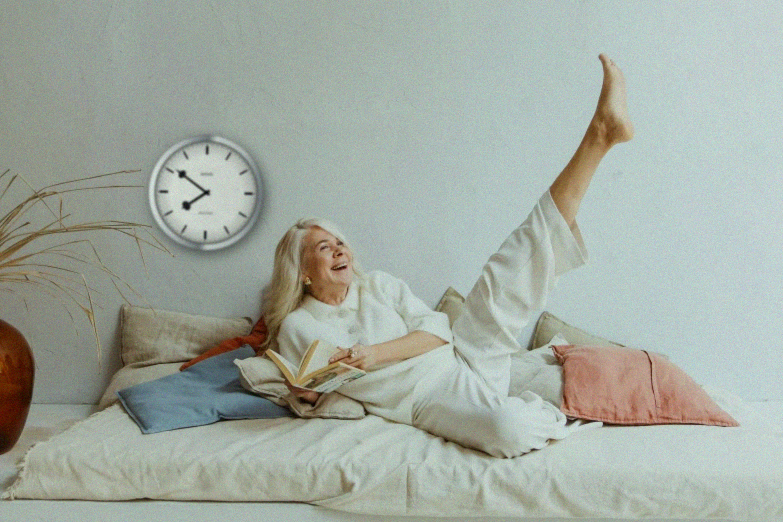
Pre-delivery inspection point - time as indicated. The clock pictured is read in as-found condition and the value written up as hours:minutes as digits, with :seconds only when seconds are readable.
7:51
